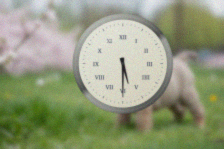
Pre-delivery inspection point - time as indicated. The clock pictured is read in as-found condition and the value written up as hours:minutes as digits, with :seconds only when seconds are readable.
5:30
